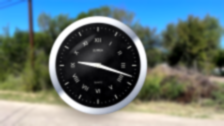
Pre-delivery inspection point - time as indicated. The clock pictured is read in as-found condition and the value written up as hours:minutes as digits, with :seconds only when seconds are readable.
9:18
